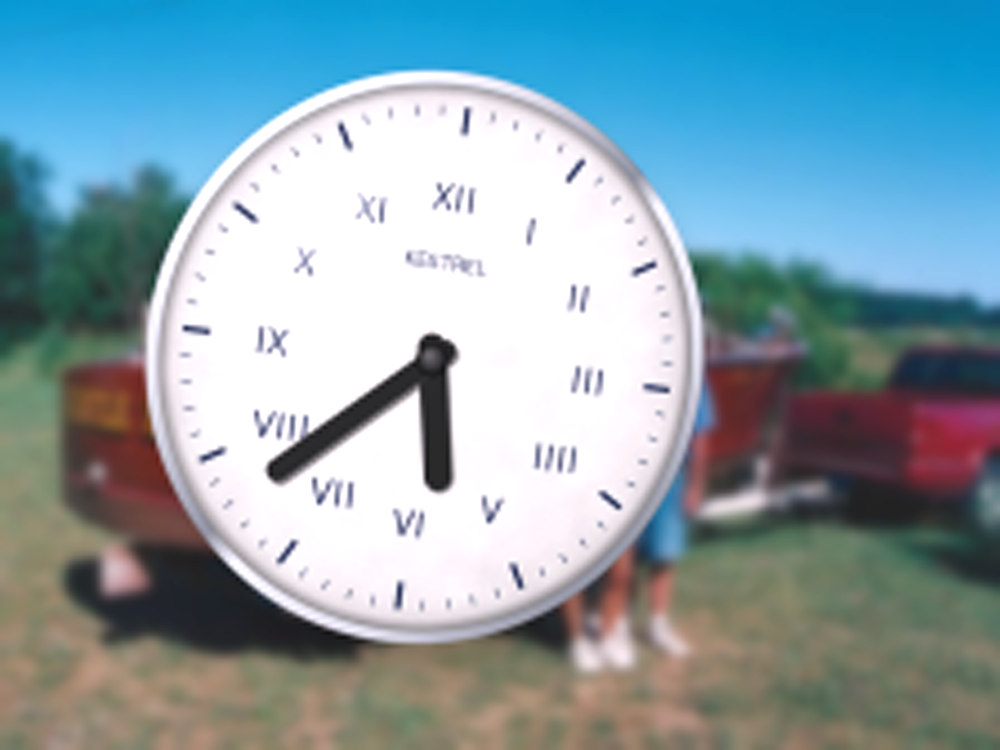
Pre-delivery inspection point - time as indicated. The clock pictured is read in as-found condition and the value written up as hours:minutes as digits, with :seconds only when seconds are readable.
5:38
